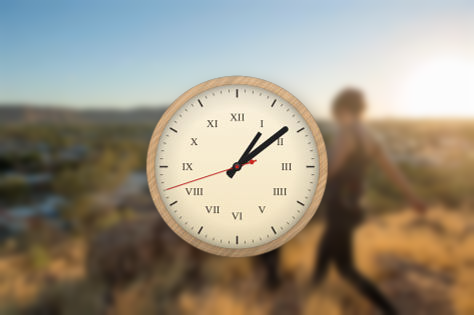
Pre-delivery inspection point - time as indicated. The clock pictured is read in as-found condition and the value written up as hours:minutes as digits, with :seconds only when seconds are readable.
1:08:42
